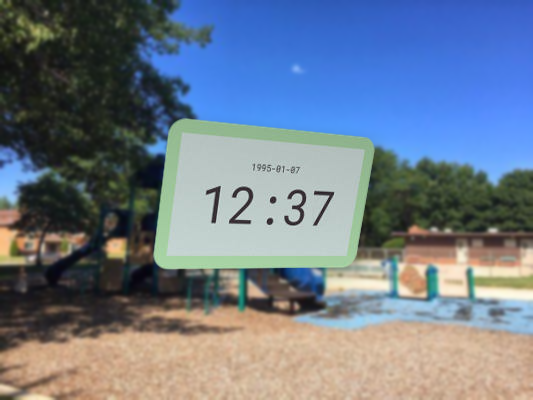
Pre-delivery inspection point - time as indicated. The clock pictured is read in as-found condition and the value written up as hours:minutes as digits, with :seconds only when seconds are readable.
12:37
